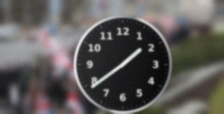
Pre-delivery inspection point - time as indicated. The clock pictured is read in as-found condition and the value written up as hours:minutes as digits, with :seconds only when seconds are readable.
1:39
